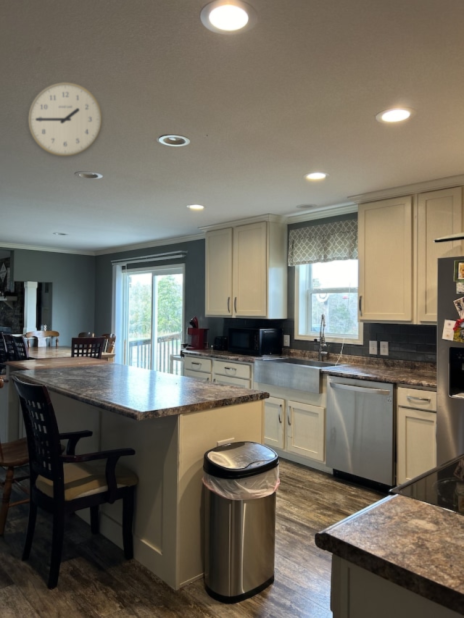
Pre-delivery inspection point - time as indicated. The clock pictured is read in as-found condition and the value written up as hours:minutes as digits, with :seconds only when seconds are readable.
1:45
